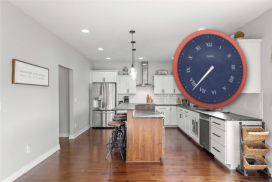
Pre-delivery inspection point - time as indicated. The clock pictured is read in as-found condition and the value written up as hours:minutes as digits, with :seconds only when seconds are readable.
7:38
